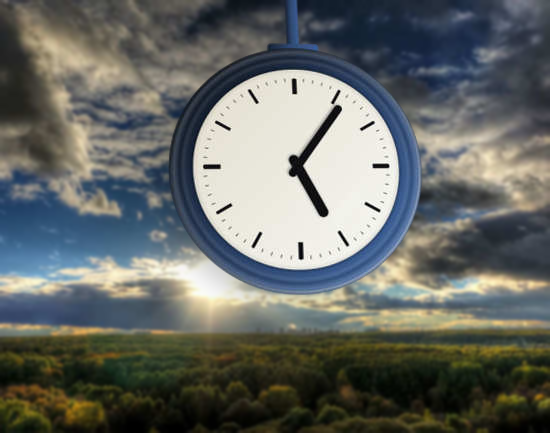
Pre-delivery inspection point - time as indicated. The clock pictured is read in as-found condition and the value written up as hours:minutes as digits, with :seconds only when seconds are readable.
5:06
